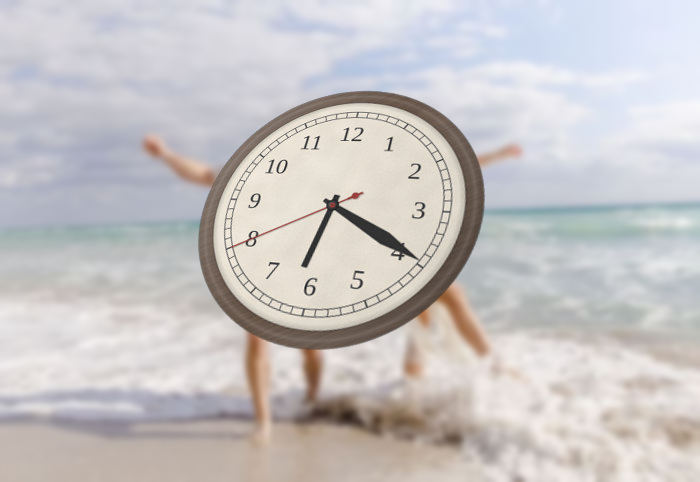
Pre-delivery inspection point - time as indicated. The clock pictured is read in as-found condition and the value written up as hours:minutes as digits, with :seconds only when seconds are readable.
6:19:40
